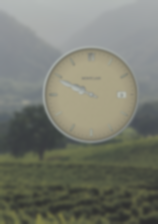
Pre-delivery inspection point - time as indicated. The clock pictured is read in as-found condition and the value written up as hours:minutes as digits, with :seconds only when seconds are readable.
9:49
